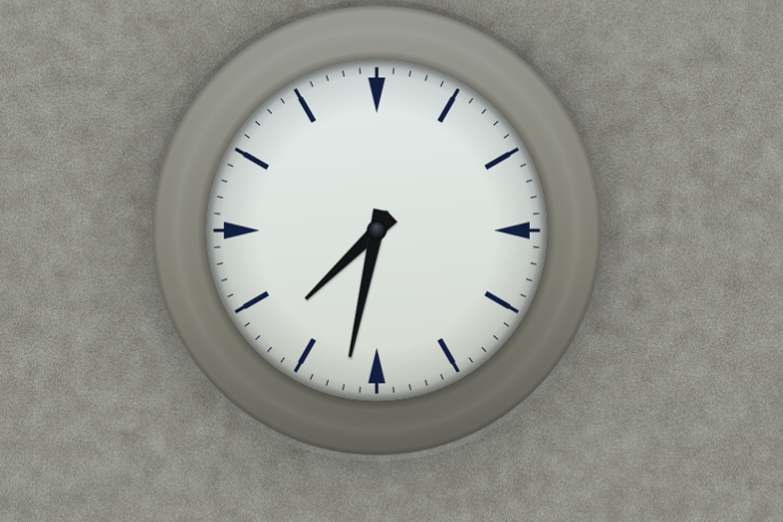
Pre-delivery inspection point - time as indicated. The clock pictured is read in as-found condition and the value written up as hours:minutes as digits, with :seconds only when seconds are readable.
7:32
